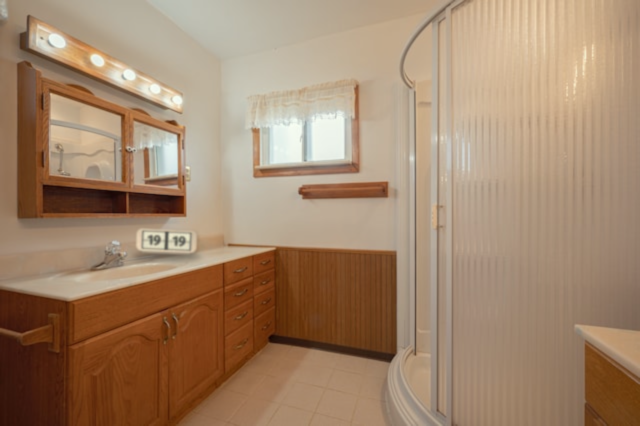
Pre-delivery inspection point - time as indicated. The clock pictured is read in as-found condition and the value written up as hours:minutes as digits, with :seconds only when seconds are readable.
19:19
